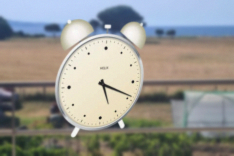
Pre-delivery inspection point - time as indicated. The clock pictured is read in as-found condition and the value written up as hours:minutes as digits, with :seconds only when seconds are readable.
5:19
